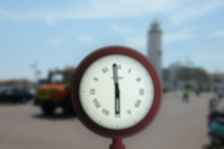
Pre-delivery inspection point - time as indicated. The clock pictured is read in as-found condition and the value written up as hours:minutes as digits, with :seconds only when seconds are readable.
5:59
